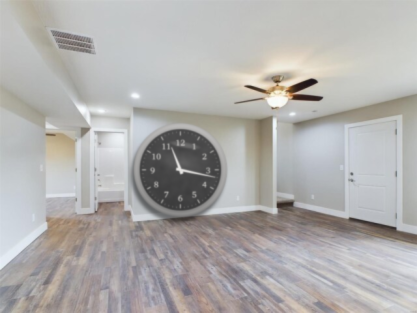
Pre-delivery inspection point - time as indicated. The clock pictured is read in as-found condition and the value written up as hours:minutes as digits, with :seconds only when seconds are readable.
11:17
